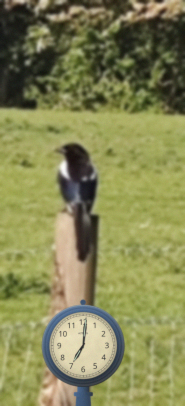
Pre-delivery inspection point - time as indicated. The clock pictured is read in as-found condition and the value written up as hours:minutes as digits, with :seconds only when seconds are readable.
7:01
